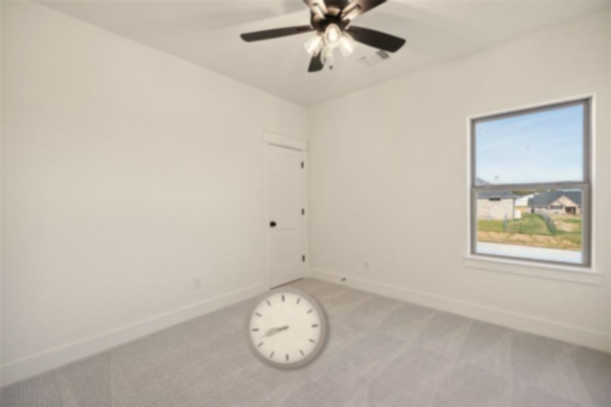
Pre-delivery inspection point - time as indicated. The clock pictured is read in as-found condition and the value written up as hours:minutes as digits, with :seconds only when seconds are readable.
8:42
